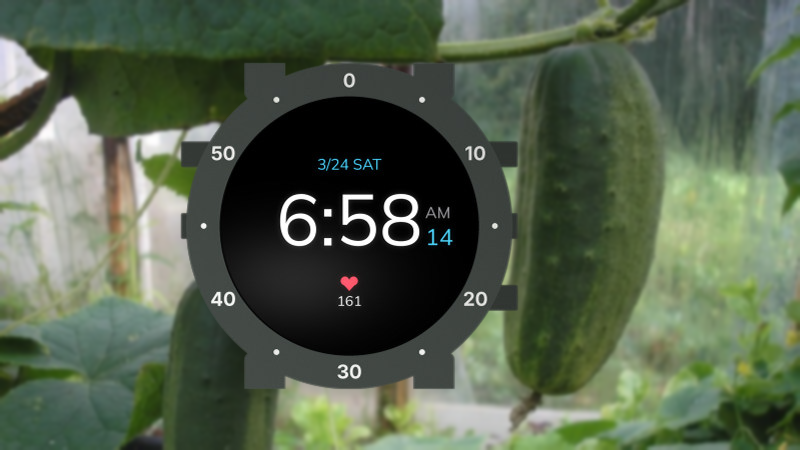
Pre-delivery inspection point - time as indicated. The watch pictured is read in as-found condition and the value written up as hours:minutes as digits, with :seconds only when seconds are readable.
6:58:14
